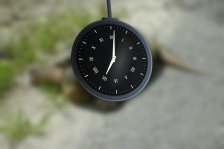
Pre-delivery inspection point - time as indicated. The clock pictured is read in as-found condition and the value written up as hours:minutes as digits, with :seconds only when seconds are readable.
7:01
